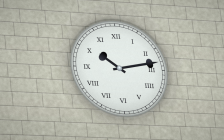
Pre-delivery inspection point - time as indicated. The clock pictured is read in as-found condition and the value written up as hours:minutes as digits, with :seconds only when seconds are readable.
10:13
